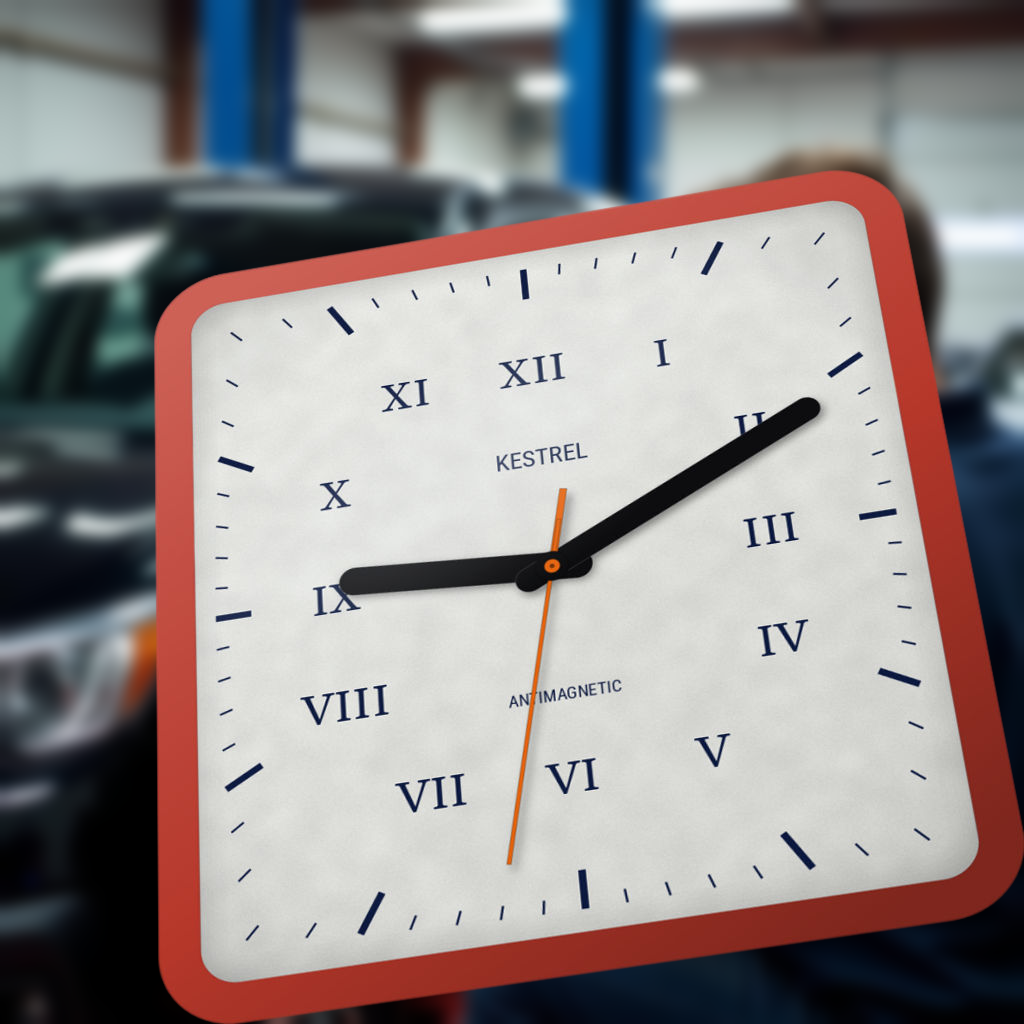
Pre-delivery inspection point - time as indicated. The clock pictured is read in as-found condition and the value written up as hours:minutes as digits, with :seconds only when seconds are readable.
9:10:32
